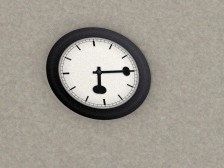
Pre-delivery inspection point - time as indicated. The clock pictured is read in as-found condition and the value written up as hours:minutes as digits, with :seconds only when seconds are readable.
6:15
